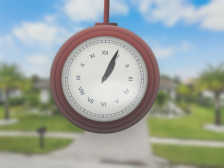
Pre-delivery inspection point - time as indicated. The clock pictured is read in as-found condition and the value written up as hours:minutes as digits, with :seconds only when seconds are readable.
1:04
